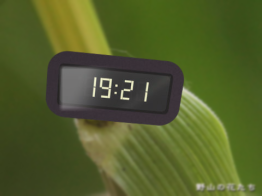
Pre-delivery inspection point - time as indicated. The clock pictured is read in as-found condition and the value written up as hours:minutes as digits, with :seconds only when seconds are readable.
19:21
